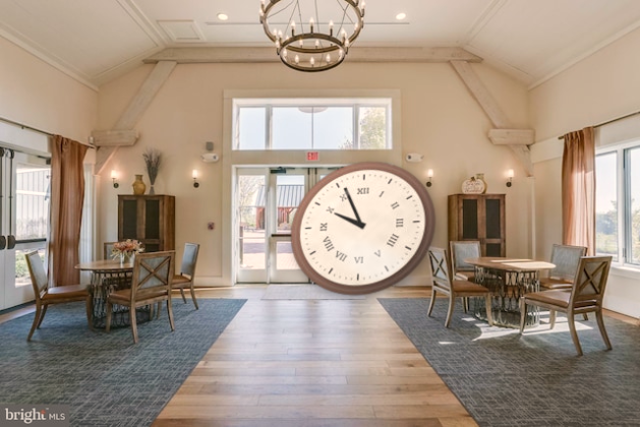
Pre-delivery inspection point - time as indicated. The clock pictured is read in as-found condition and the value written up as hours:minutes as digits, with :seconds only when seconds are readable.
9:56
